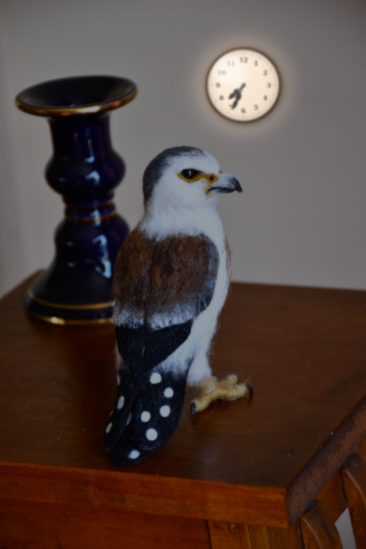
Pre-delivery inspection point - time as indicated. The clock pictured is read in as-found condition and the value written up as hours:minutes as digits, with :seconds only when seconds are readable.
7:34
